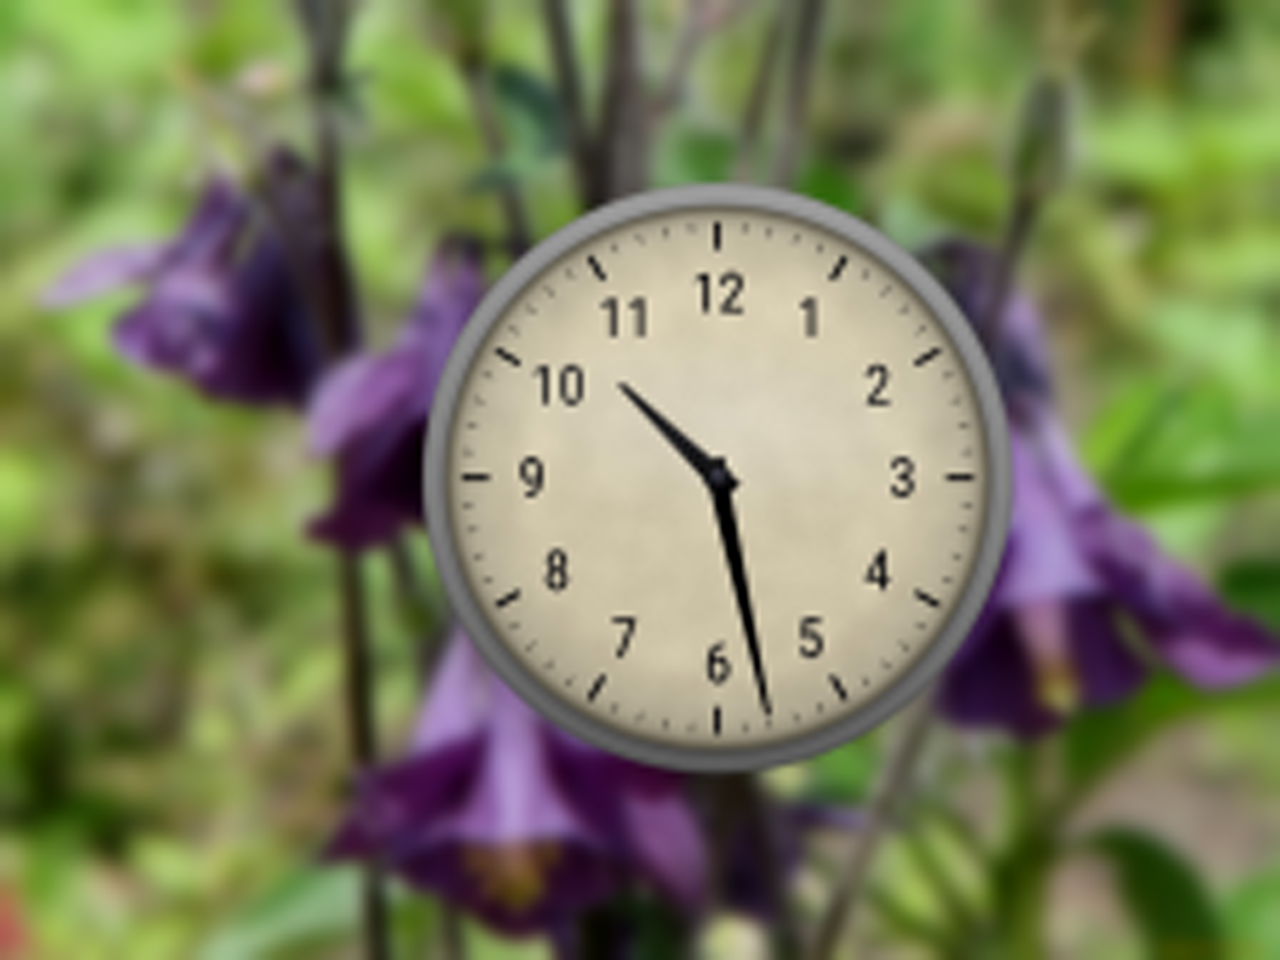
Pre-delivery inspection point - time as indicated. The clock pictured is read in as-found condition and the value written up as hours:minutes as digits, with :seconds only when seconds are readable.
10:28
